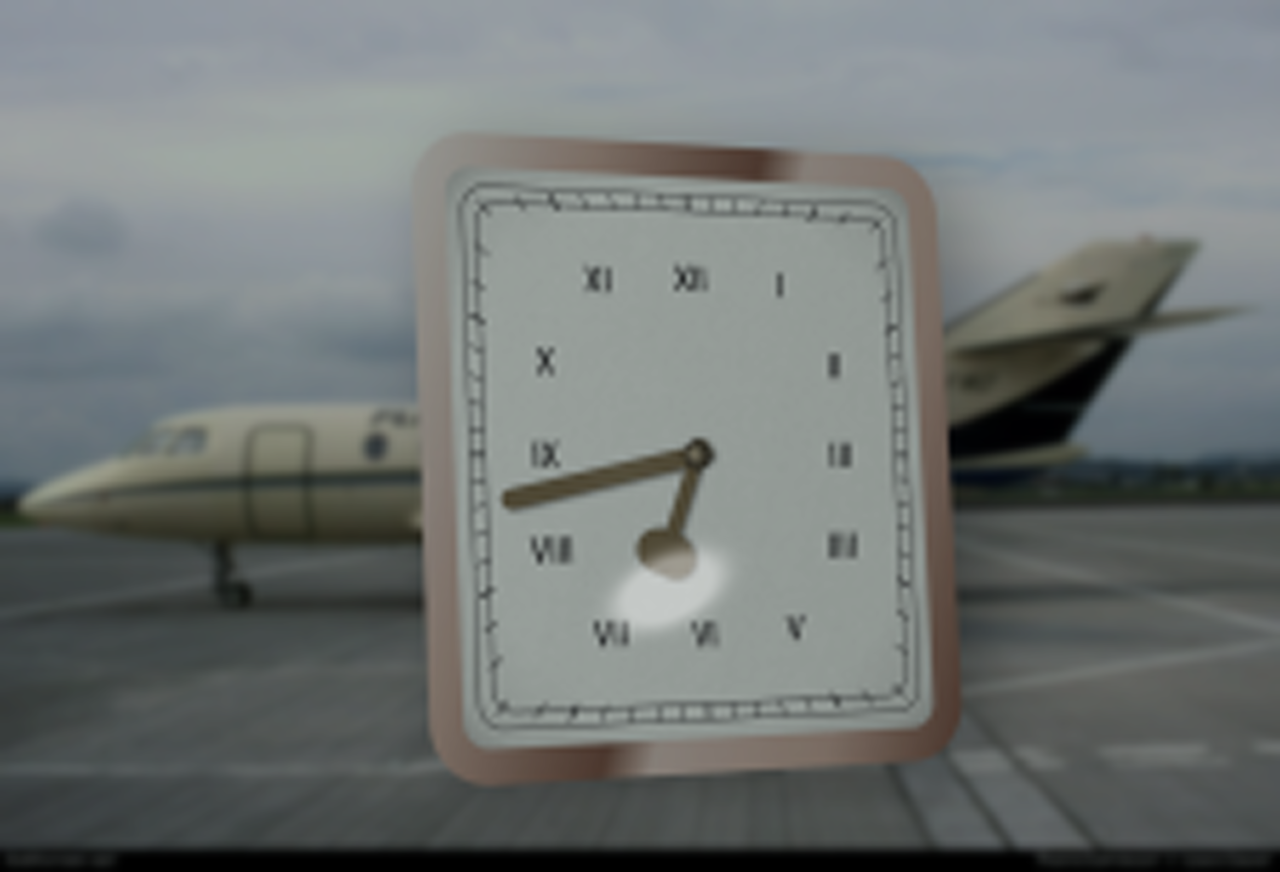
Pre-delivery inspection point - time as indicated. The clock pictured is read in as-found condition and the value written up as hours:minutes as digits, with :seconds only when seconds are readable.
6:43
